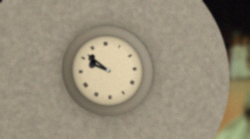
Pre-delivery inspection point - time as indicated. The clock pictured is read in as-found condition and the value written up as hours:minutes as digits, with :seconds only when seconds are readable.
9:52
